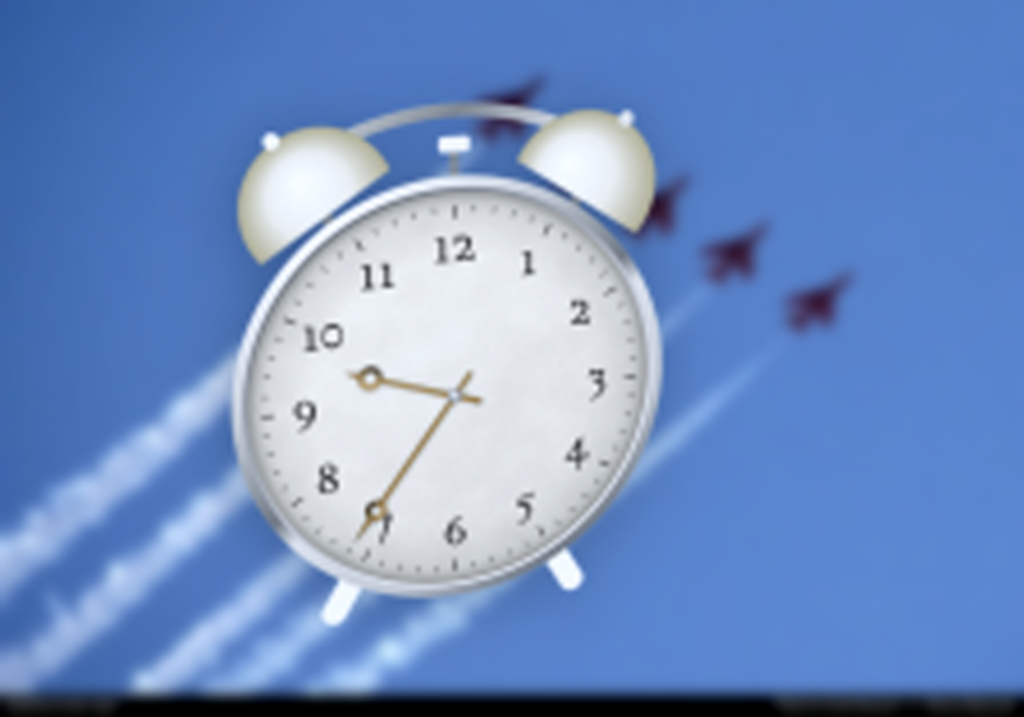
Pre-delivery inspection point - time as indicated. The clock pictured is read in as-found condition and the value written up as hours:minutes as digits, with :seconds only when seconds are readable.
9:36
